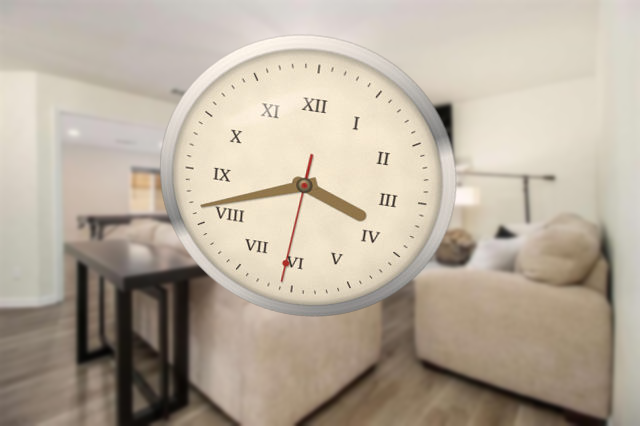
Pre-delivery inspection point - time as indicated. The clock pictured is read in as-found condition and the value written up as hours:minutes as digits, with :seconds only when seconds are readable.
3:41:31
